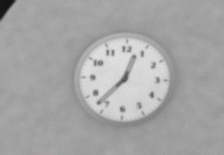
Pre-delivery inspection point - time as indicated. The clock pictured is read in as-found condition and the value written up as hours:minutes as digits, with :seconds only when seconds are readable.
12:37
